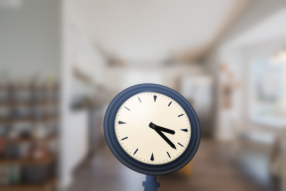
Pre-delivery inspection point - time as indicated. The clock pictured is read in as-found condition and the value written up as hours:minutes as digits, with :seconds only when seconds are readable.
3:22
